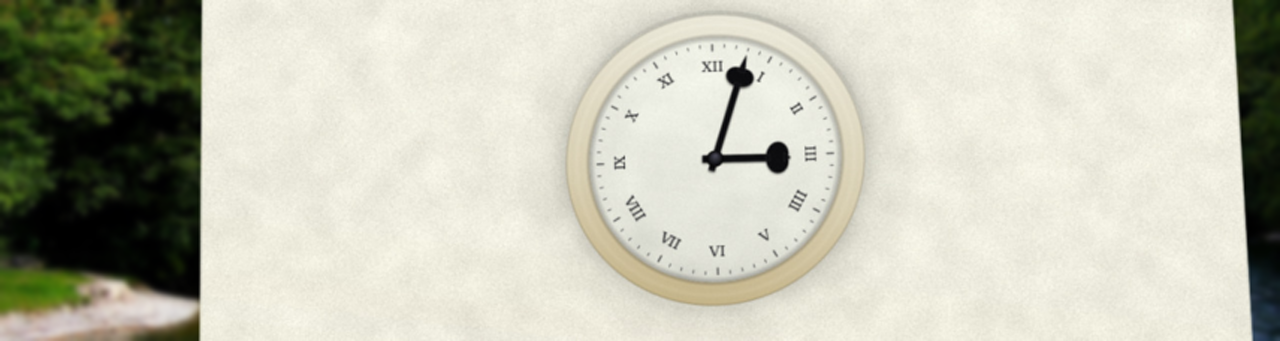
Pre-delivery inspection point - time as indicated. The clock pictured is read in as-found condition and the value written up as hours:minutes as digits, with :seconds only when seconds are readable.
3:03
